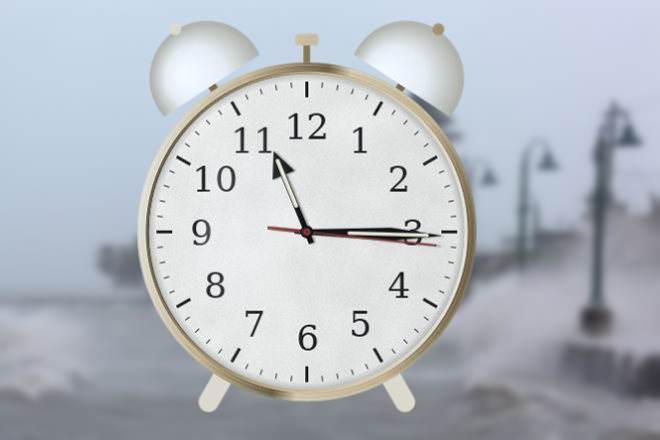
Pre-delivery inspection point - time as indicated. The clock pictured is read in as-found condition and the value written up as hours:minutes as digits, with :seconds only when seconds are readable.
11:15:16
